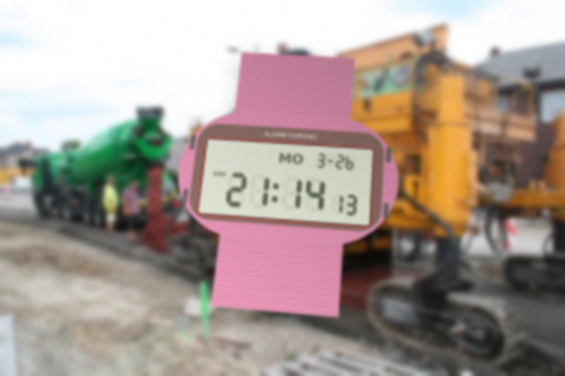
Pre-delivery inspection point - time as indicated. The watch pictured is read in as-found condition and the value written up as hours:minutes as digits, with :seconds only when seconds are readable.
21:14:13
